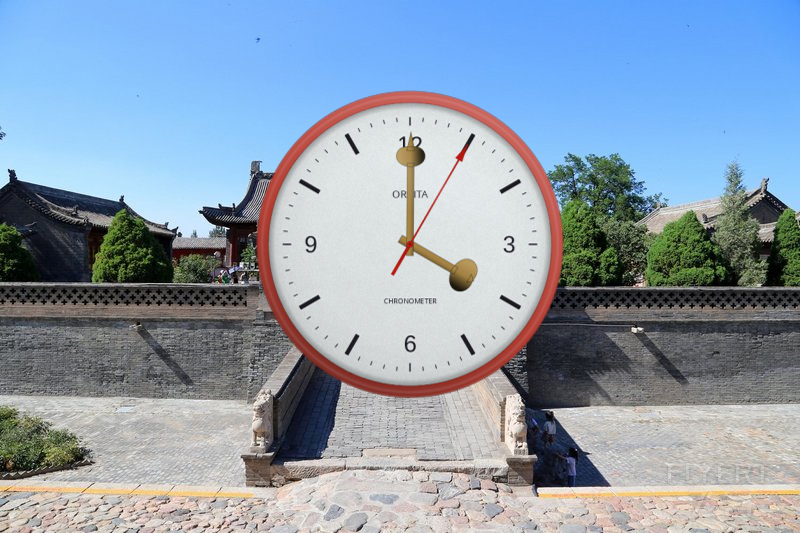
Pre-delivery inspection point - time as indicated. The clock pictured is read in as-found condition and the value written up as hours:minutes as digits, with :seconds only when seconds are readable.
4:00:05
